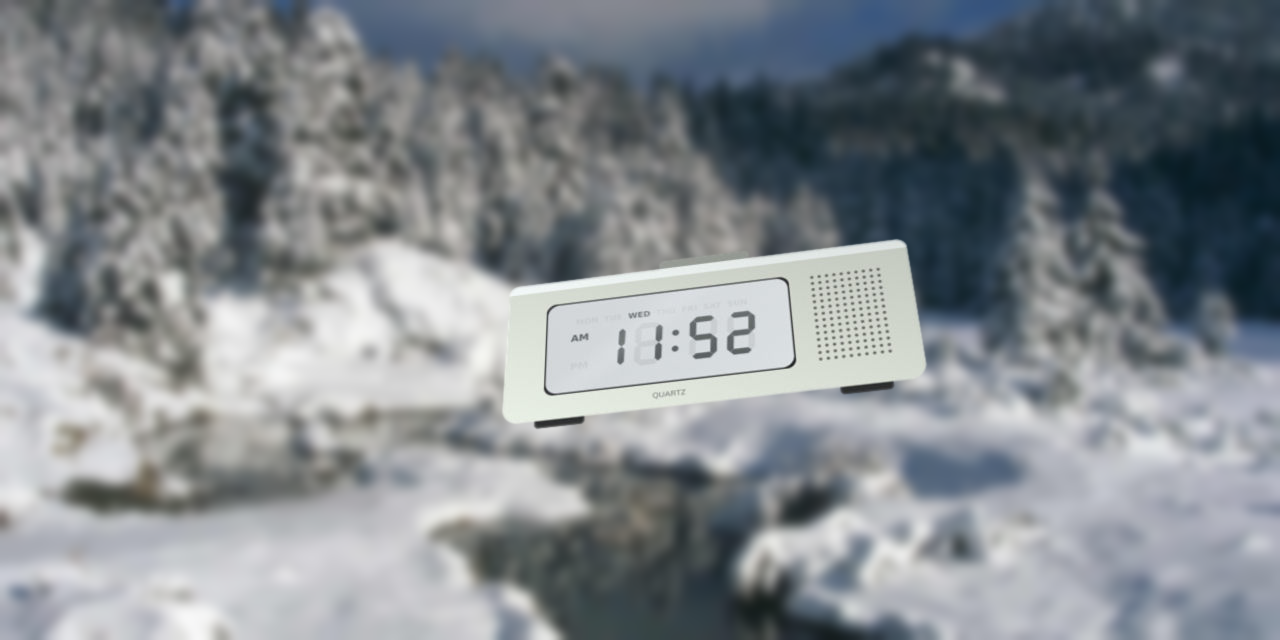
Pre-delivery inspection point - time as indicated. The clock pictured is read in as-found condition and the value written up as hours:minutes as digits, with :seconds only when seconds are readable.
11:52
